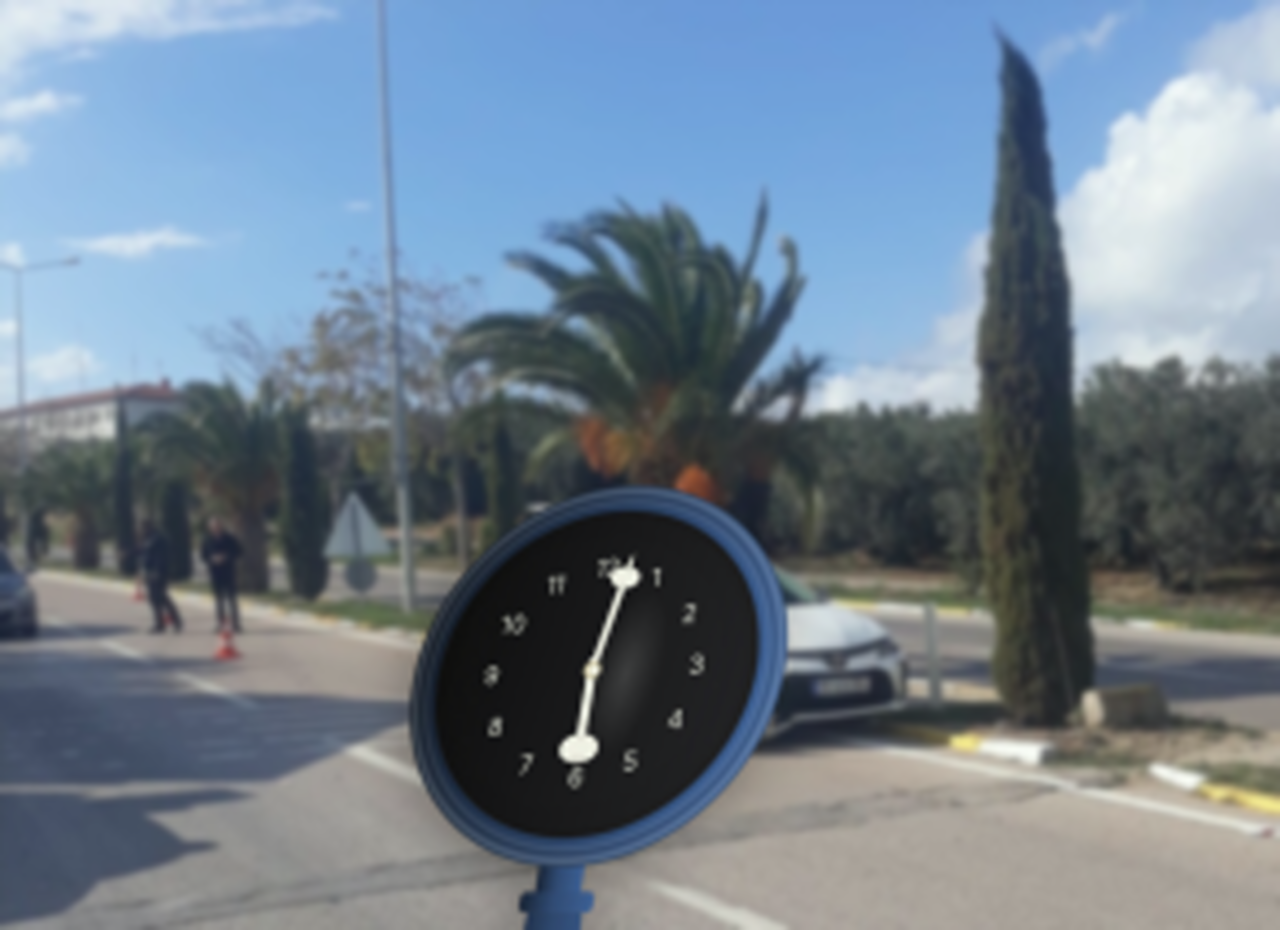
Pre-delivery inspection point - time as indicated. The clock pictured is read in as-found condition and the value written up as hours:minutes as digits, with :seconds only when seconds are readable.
6:02
